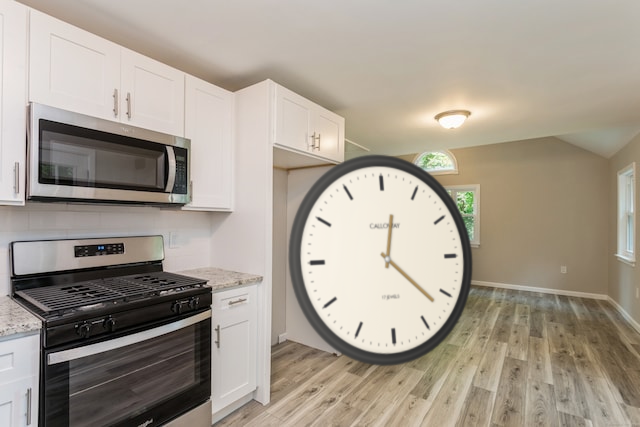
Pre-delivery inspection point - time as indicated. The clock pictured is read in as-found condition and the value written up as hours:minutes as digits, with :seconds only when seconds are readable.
12:22
